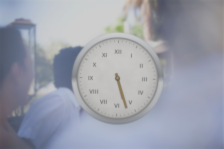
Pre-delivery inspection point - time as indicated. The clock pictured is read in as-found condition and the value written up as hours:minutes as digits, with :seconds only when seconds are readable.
5:27
